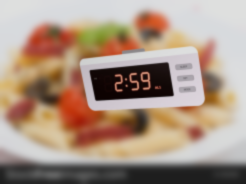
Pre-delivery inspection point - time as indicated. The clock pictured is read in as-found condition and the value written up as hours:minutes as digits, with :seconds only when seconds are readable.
2:59
